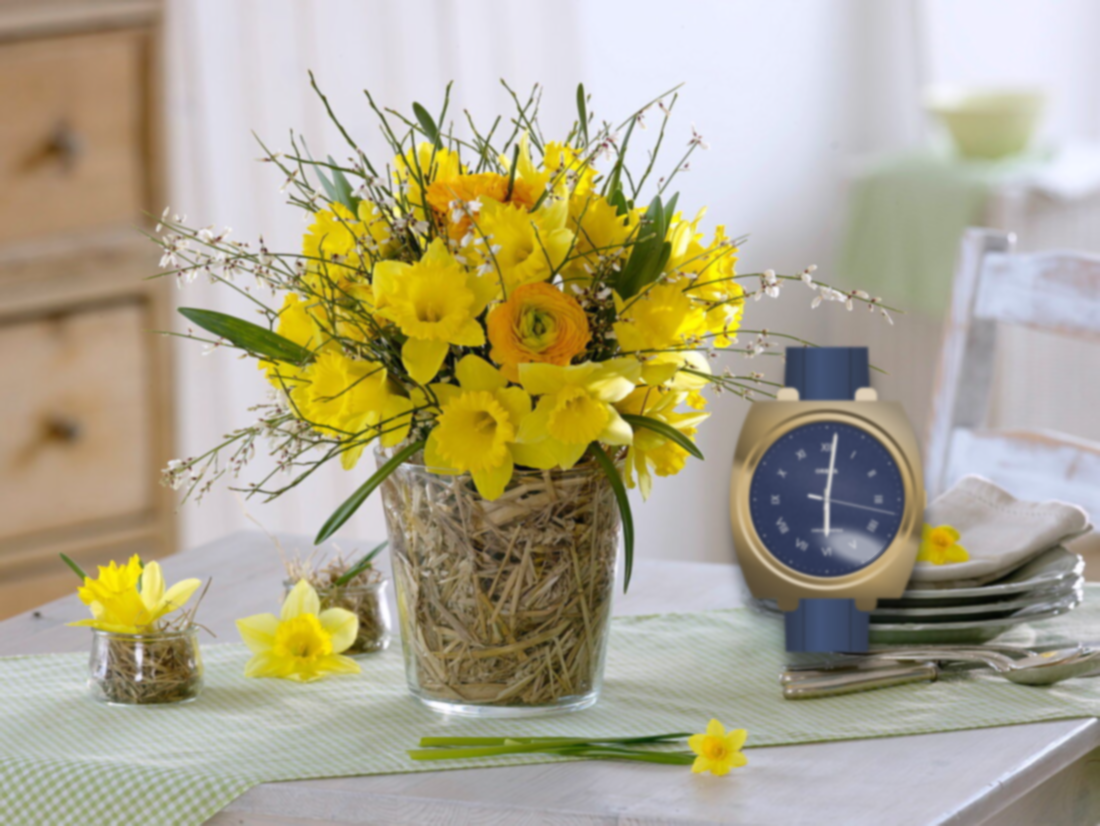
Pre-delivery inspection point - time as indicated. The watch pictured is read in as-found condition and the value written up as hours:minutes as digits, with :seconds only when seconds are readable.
6:01:17
